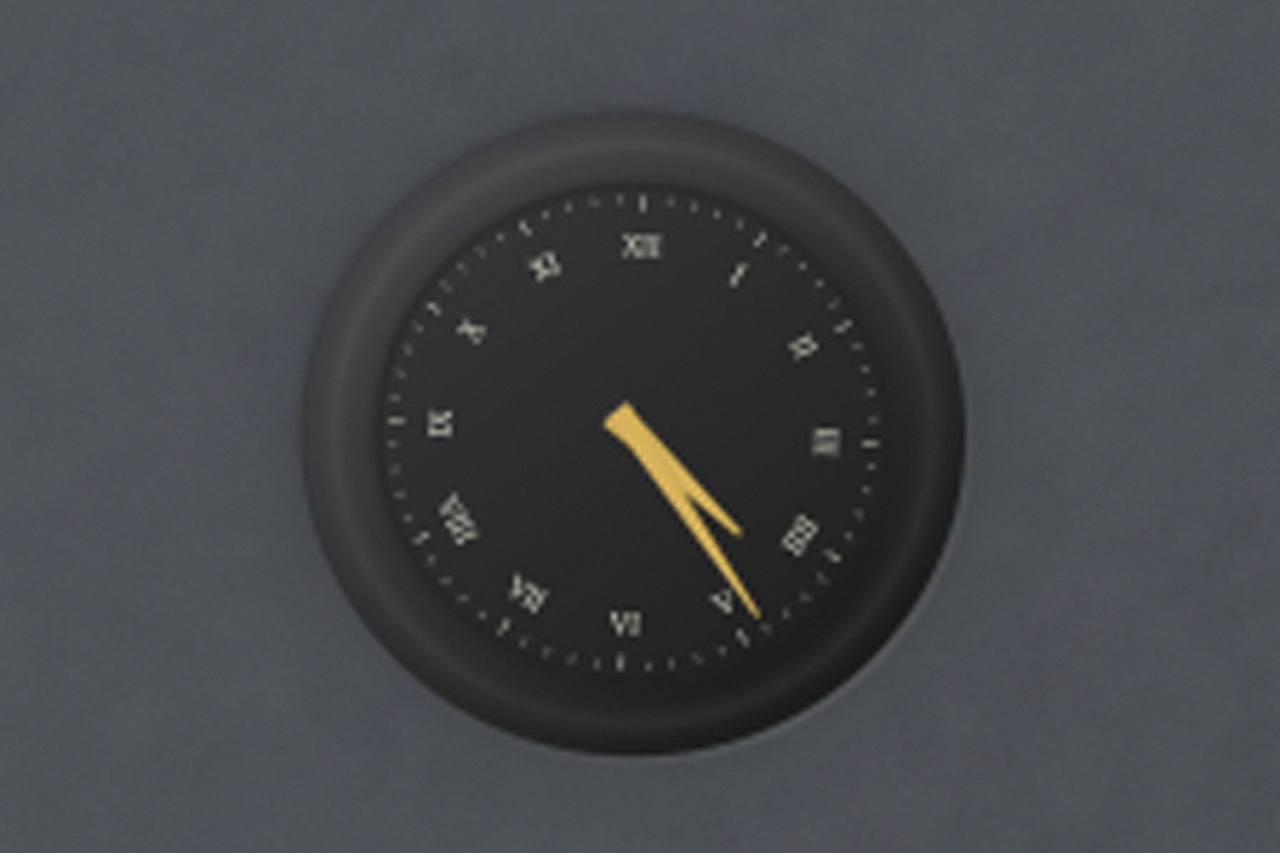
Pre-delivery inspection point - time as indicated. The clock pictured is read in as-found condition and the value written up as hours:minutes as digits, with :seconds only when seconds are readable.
4:24
